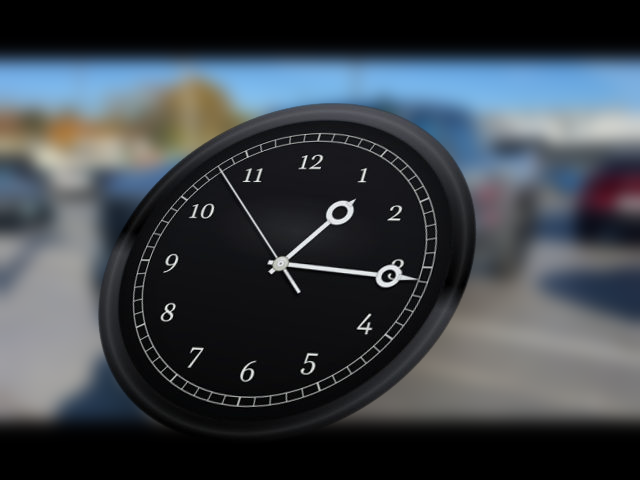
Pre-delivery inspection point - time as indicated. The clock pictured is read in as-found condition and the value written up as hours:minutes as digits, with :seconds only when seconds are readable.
1:15:53
